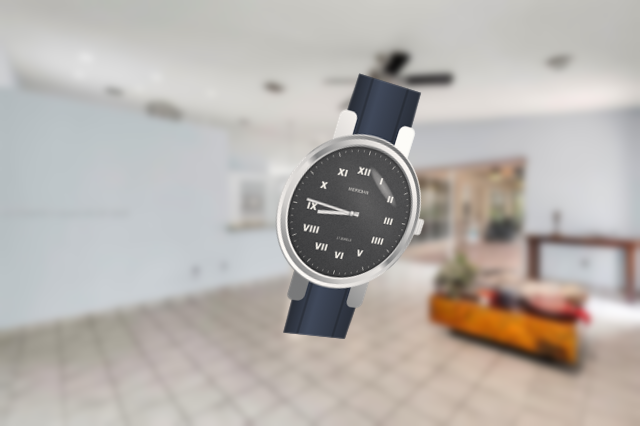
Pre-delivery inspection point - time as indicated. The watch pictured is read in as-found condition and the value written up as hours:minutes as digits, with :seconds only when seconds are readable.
8:46
